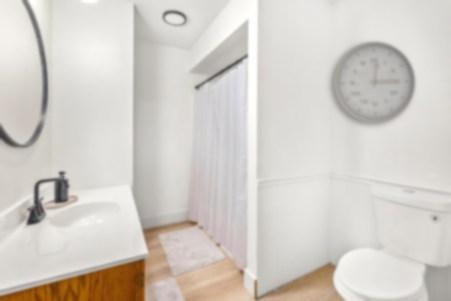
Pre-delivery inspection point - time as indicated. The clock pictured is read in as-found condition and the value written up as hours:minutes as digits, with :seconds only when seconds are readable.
12:15
